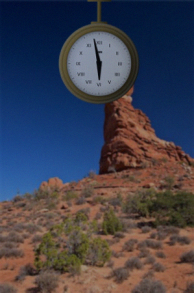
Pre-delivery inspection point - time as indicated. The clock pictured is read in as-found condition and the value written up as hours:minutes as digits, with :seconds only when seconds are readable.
5:58
